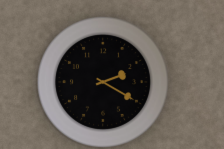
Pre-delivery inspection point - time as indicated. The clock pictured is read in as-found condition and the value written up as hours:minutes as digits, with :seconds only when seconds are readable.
2:20
